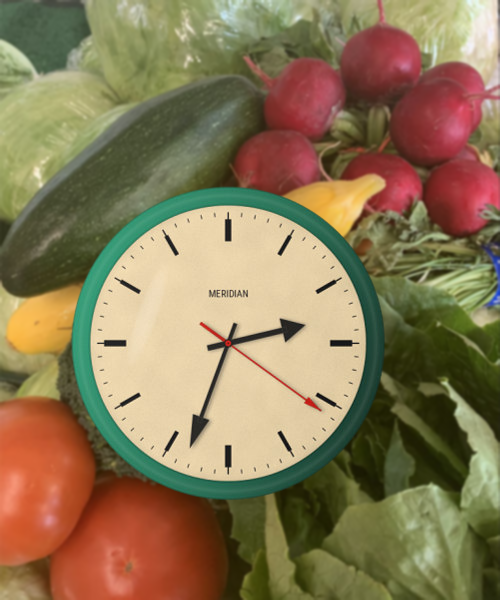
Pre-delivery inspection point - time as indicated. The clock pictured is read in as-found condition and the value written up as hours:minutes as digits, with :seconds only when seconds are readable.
2:33:21
